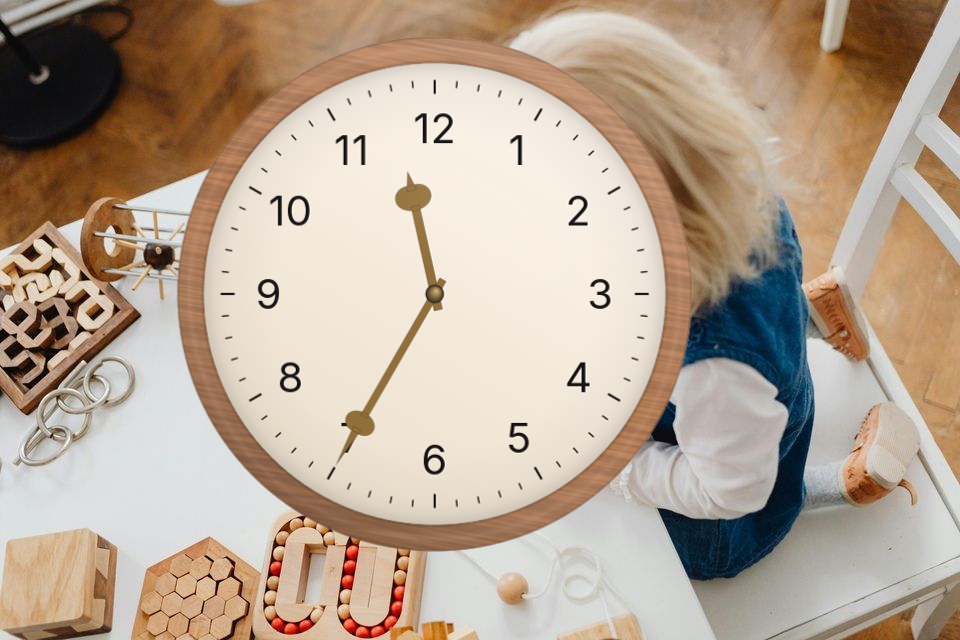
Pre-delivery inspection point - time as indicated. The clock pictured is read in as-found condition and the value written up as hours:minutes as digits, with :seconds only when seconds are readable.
11:35
